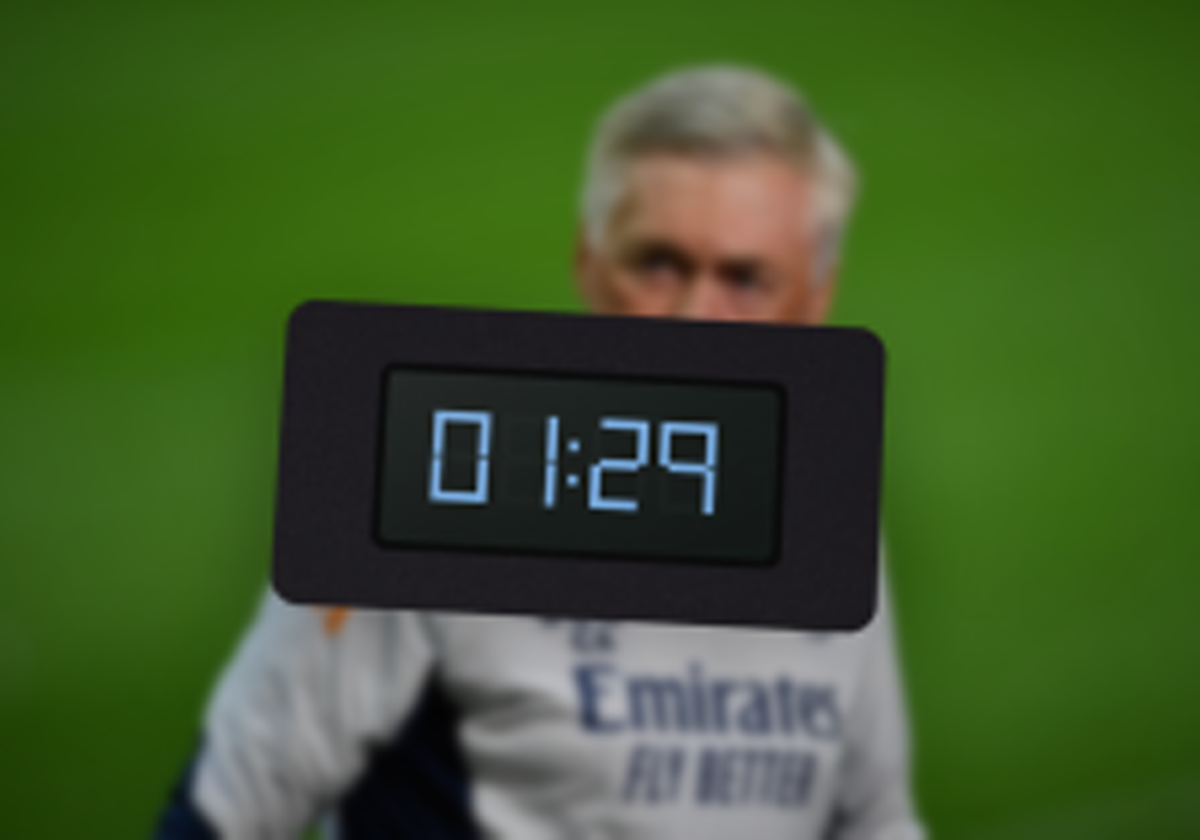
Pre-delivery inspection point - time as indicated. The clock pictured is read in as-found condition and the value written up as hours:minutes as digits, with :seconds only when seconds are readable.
1:29
